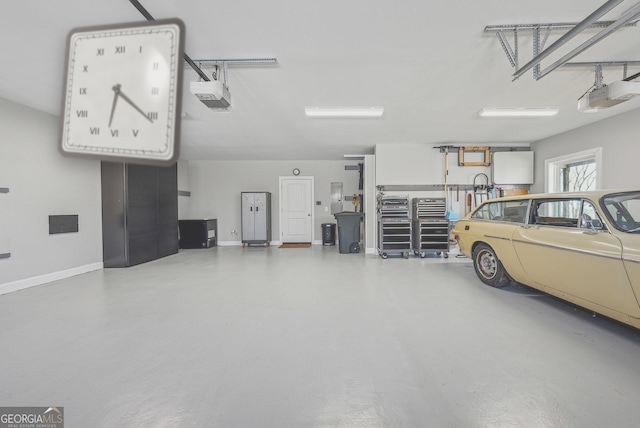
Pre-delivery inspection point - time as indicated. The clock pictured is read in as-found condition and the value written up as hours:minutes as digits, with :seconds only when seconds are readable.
6:21
